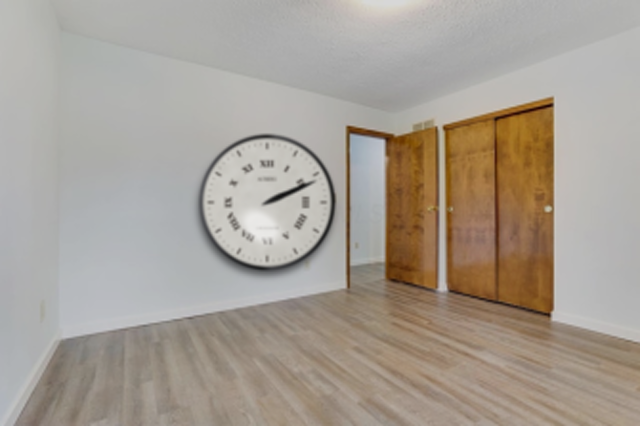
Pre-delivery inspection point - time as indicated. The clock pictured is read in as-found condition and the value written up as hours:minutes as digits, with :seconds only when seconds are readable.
2:11
